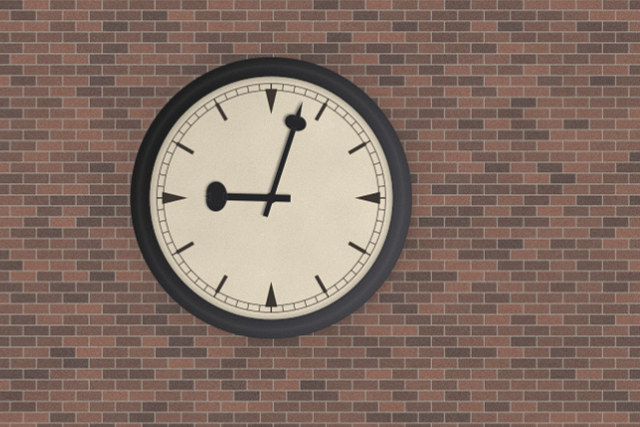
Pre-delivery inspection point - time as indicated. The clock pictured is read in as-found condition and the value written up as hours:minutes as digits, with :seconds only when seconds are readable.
9:03
